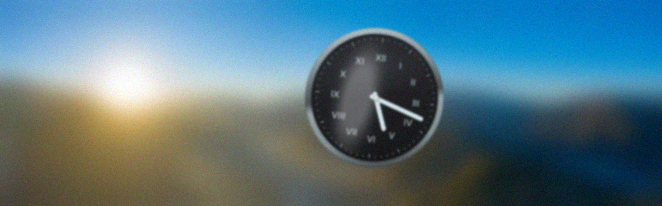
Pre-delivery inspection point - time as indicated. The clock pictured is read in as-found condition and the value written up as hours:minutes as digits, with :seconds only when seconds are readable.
5:18
